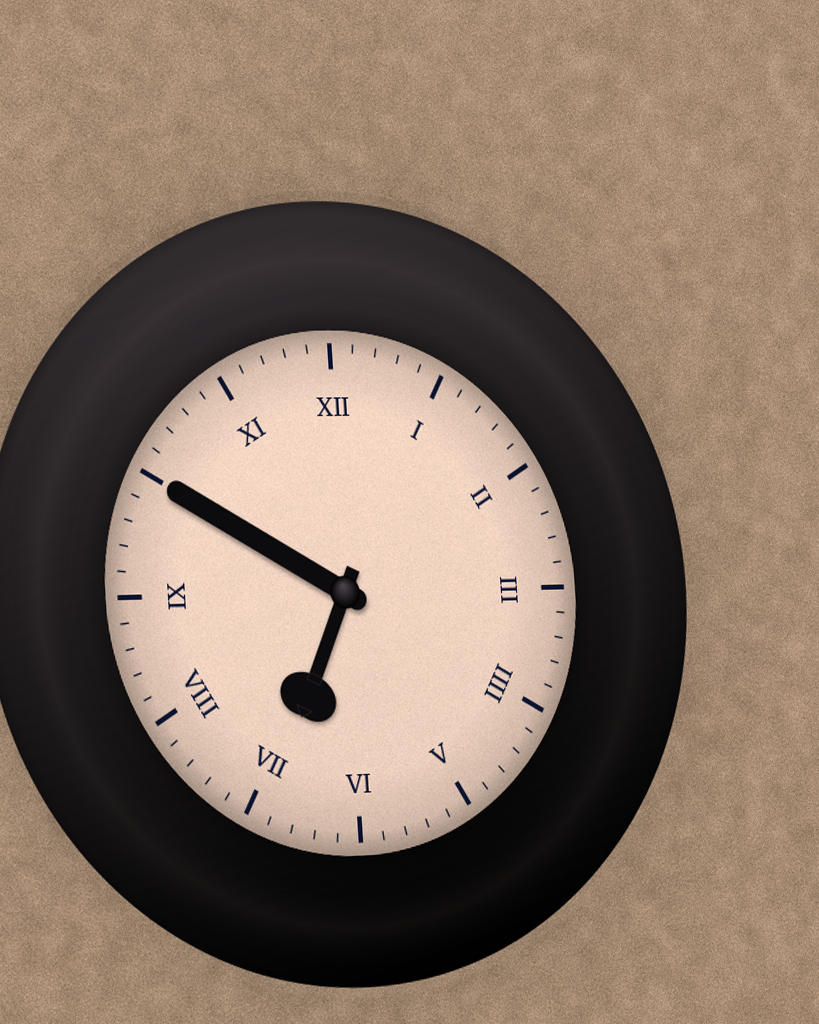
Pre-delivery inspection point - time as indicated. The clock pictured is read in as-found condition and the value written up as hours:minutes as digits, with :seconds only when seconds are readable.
6:50
